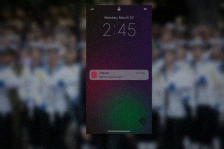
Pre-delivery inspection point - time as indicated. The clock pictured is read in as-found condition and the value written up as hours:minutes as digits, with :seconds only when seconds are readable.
2:45
